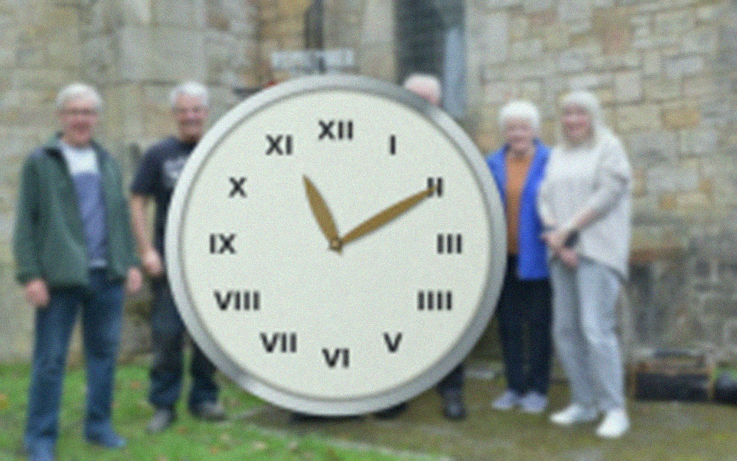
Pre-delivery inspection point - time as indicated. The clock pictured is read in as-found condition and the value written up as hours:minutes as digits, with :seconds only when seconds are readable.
11:10
